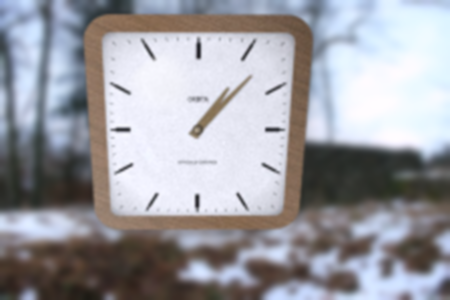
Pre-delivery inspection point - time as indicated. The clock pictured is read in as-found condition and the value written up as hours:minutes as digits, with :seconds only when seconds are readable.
1:07
